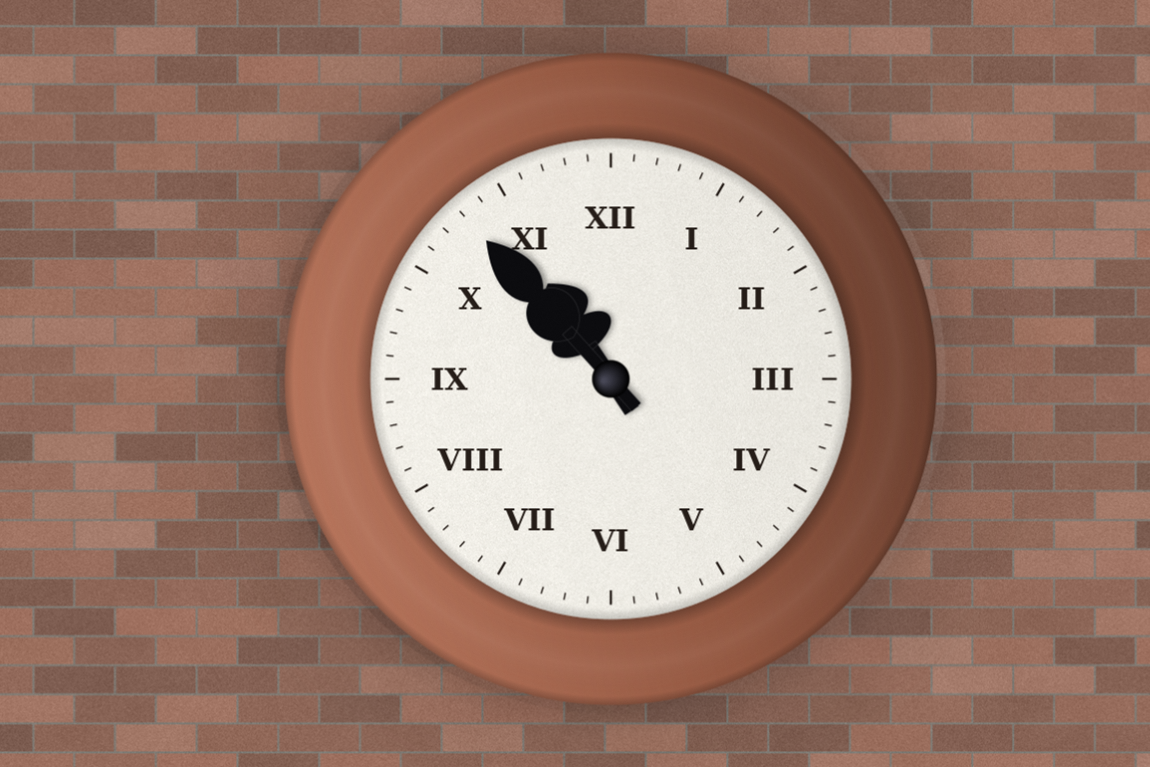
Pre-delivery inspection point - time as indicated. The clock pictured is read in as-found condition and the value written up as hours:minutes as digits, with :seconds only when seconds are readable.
10:53
